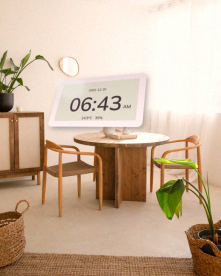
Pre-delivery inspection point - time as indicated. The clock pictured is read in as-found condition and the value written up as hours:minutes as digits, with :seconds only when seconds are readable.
6:43
